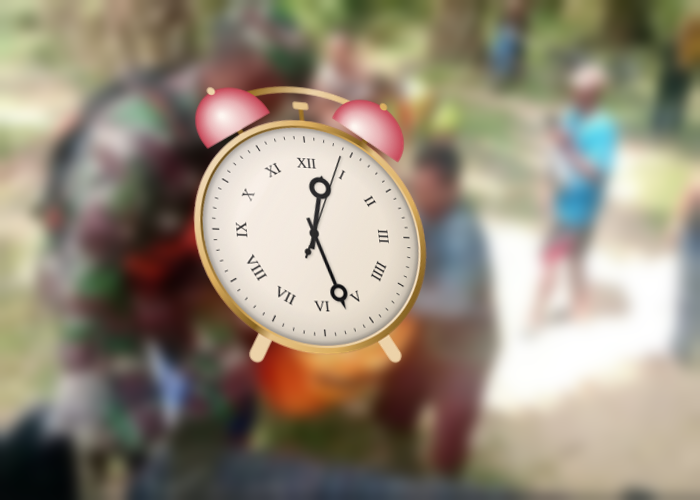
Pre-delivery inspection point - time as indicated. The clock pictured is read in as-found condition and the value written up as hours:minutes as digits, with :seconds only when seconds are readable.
12:27:04
